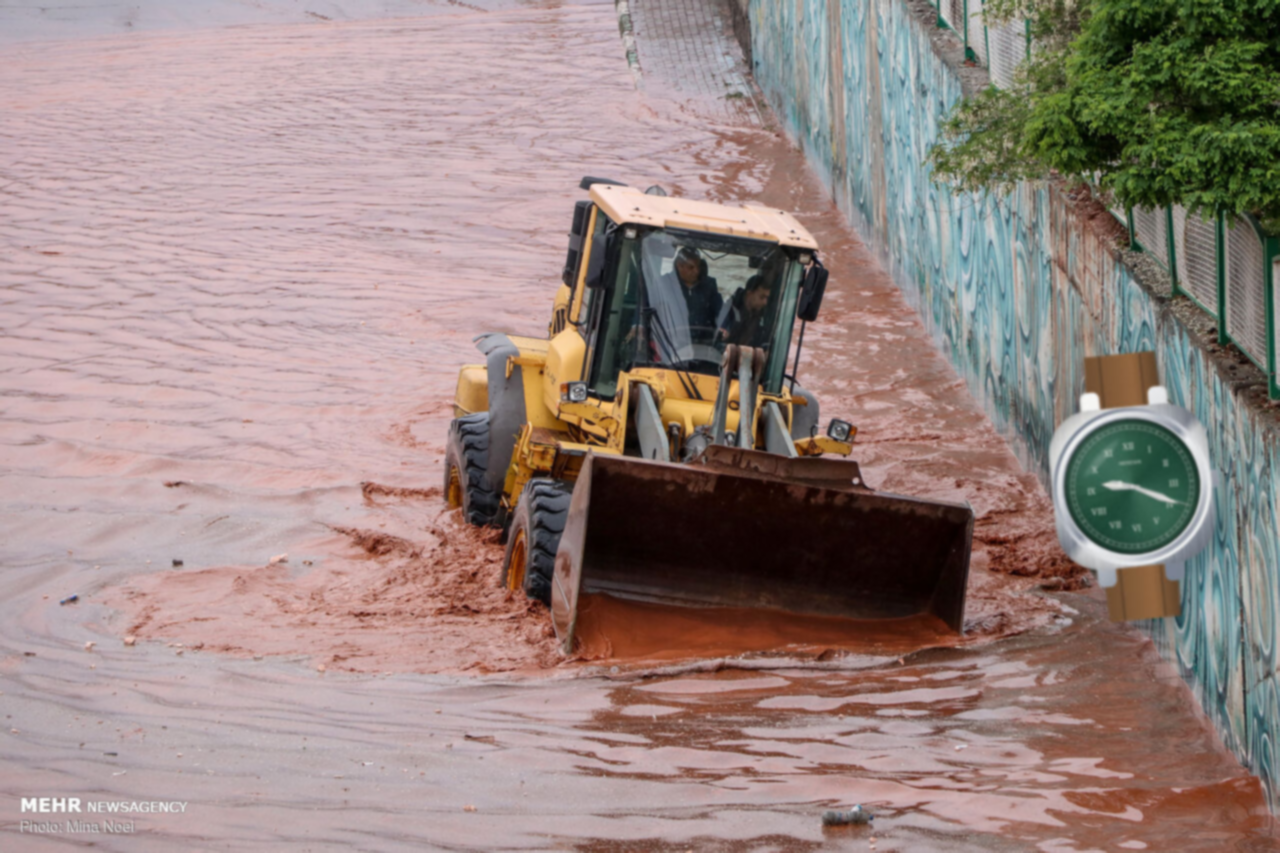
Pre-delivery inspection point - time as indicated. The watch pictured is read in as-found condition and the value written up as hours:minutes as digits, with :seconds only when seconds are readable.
9:19:19
